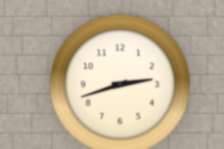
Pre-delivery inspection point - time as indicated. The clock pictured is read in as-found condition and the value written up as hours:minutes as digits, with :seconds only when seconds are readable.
2:42
